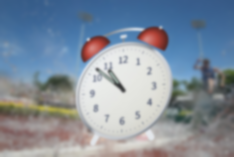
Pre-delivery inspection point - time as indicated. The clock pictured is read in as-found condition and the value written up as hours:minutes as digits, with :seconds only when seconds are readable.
10:52
